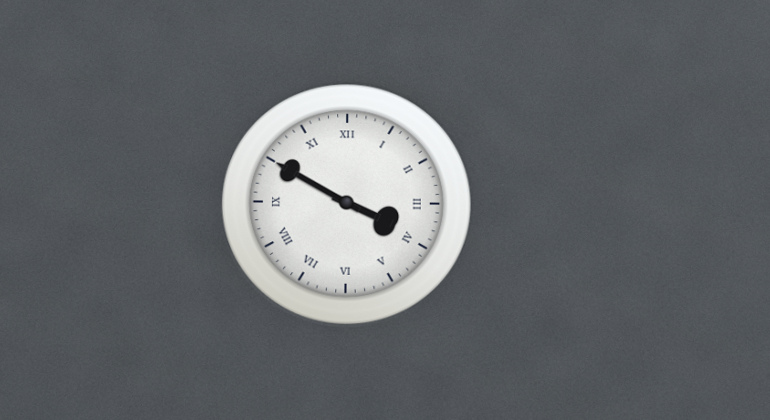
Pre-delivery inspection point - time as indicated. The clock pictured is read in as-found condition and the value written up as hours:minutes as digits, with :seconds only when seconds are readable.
3:50
